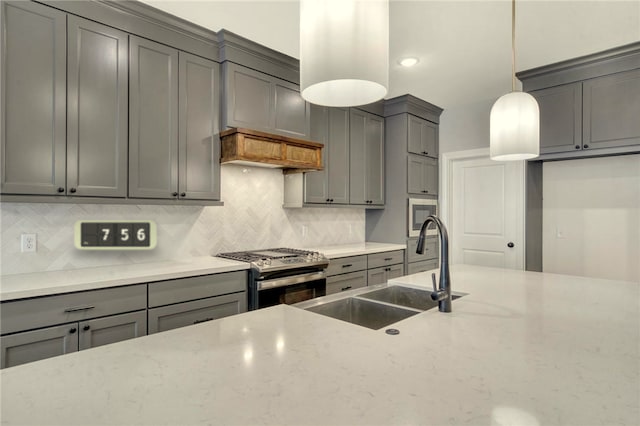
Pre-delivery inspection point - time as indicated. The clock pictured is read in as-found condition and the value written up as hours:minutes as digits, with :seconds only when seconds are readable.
7:56
